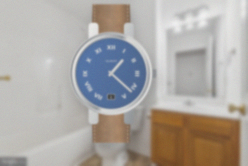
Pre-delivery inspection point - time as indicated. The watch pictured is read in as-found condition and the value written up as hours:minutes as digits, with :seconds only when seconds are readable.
1:22
